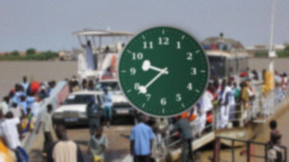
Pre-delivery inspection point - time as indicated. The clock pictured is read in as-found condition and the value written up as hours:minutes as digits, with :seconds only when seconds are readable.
9:38
